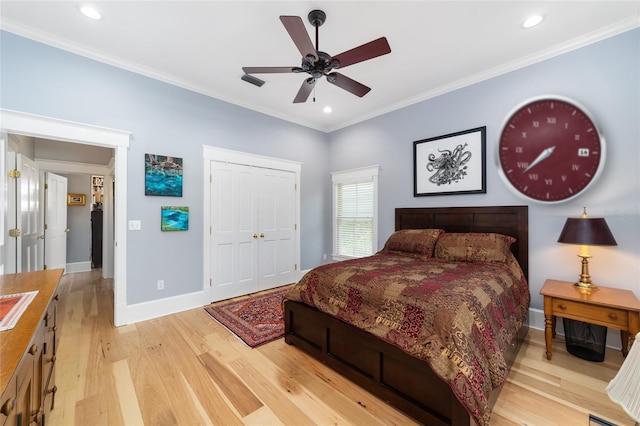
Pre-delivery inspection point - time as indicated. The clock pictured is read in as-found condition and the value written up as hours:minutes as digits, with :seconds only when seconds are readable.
7:38
